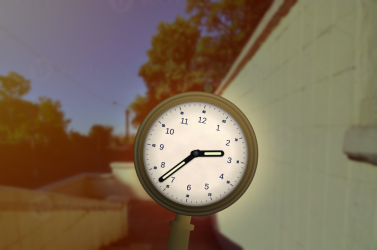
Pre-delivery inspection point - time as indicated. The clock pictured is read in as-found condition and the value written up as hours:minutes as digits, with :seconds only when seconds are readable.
2:37
